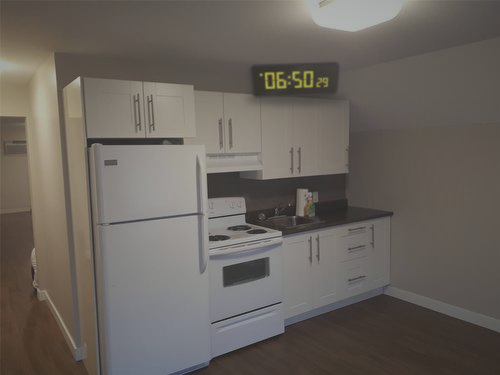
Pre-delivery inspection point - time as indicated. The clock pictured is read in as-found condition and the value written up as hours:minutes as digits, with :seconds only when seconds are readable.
6:50
